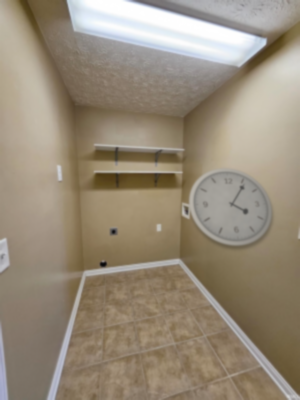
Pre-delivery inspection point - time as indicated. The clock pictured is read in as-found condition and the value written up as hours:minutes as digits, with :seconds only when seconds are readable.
4:06
